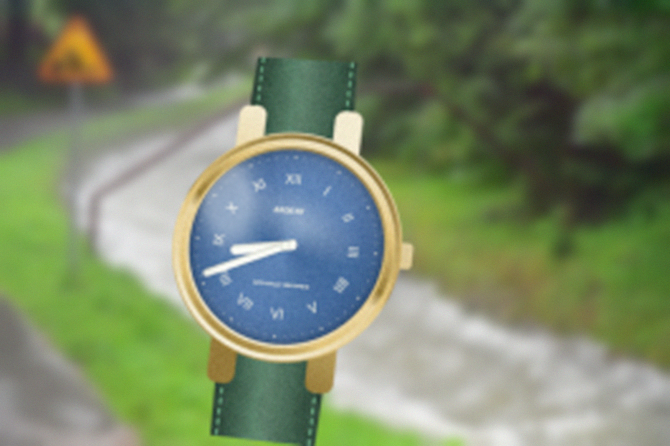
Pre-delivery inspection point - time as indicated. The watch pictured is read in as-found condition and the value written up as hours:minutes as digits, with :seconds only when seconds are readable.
8:41
